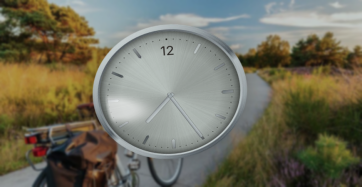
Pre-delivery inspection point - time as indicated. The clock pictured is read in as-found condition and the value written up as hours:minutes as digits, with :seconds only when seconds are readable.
7:25
